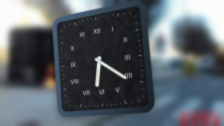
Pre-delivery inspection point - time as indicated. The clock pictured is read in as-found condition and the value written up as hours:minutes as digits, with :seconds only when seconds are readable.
6:21
